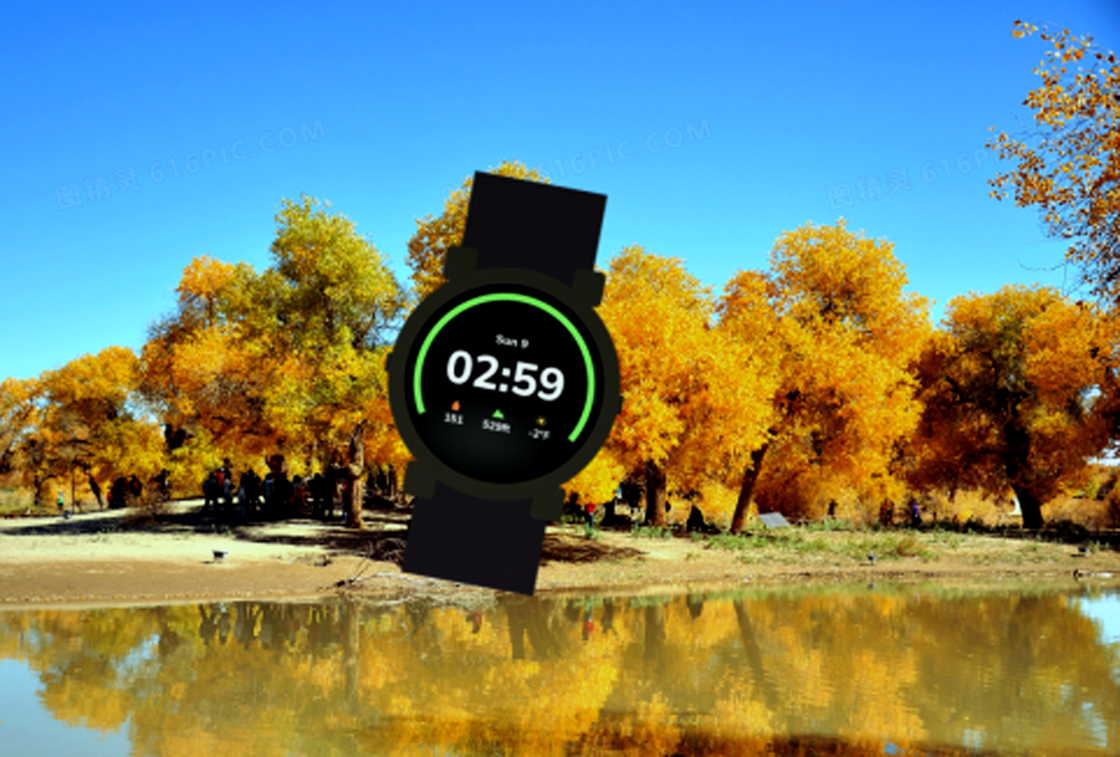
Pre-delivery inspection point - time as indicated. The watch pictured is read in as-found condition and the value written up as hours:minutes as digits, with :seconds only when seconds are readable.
2:59
